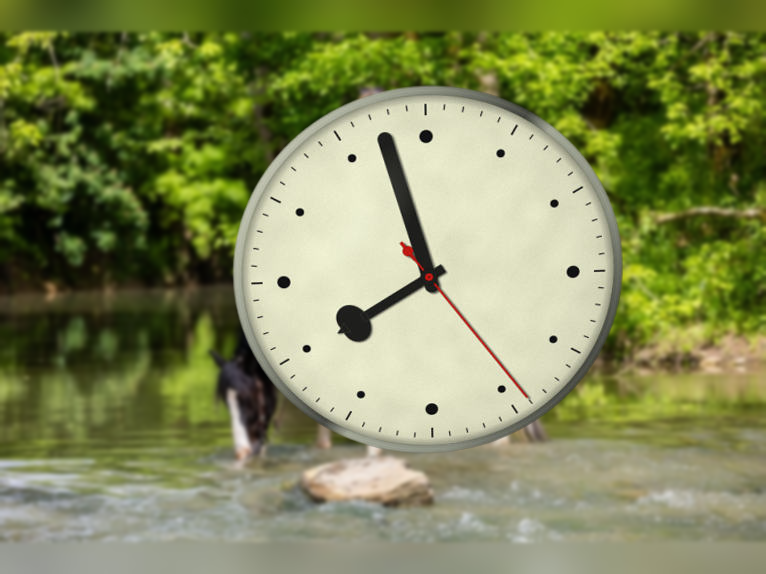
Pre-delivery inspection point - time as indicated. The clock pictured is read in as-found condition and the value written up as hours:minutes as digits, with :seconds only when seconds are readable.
7:57:24
